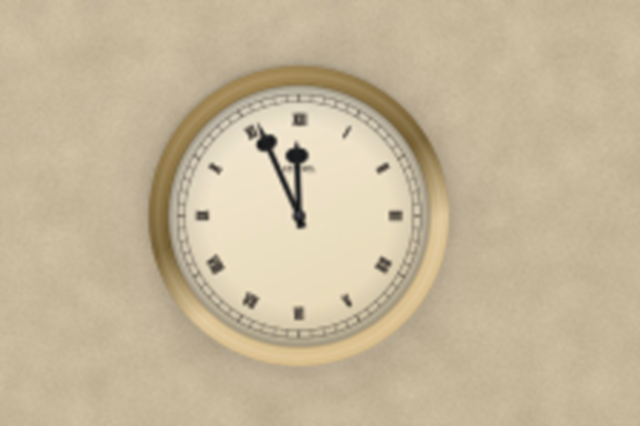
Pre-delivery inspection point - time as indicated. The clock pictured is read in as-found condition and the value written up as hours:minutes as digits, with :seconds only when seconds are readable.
11:56
